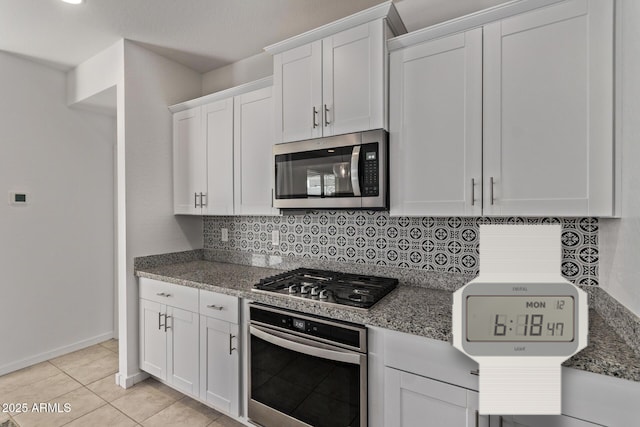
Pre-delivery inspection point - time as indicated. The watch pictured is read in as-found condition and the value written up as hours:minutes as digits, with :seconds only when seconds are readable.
6:18:47
